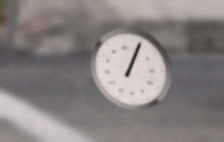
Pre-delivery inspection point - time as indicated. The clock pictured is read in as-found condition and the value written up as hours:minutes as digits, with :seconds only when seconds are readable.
1:05
